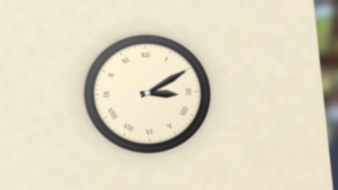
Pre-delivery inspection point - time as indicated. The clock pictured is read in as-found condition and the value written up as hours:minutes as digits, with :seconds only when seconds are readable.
3:10
